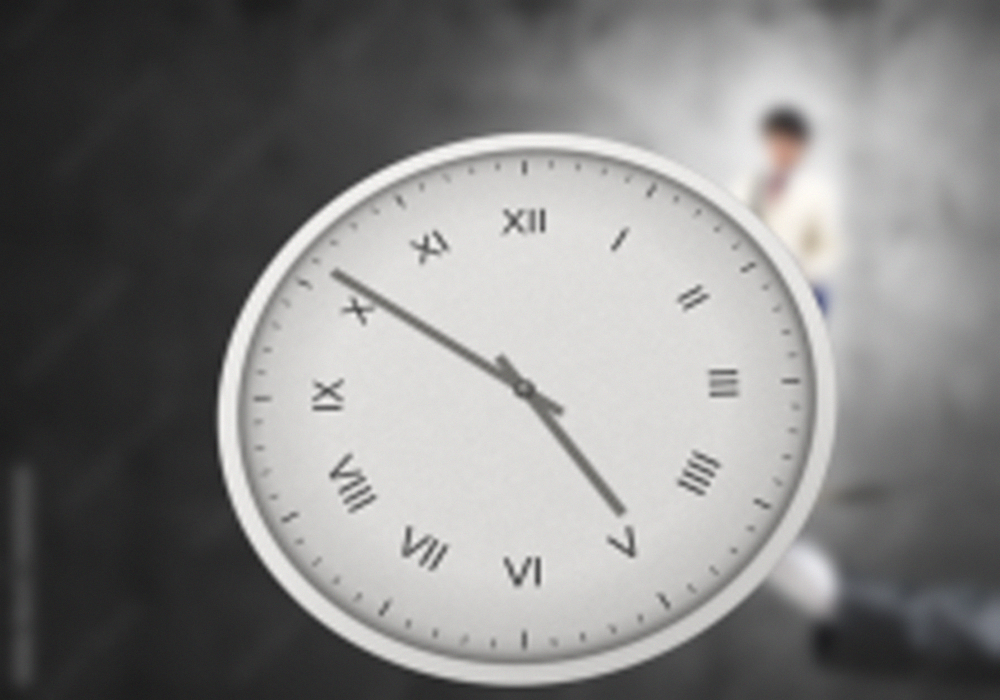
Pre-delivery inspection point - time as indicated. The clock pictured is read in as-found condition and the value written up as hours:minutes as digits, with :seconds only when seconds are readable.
4:51
